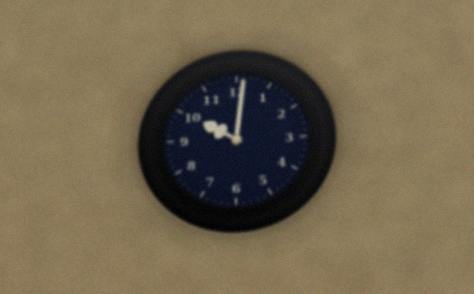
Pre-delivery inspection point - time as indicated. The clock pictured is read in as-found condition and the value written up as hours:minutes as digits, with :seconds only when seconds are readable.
10:01
